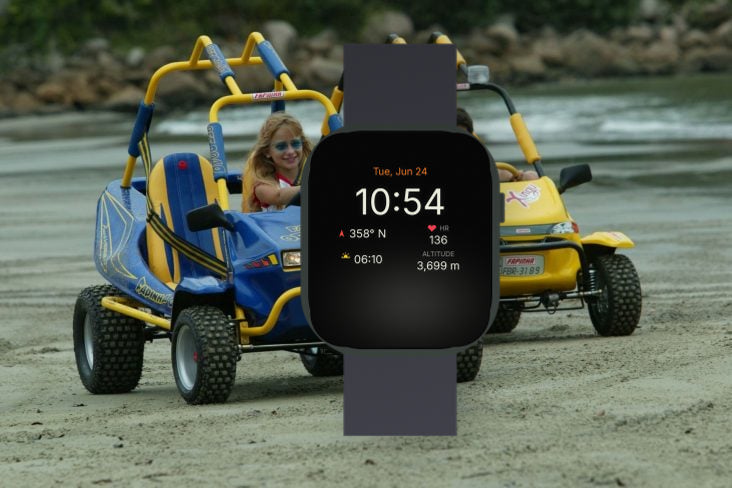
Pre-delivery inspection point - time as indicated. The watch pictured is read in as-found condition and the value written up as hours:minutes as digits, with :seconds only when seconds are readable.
10:54
